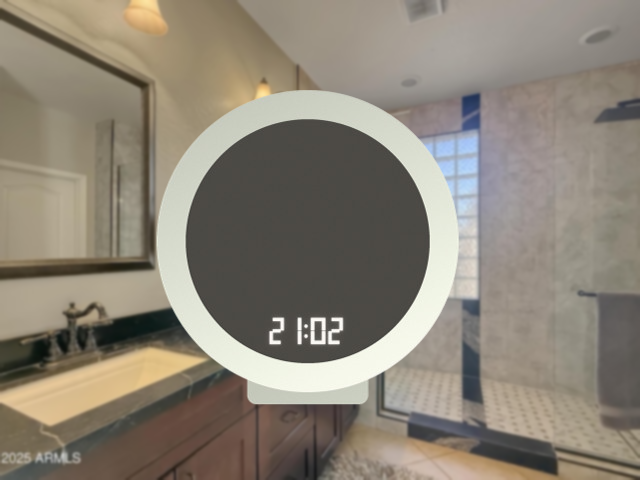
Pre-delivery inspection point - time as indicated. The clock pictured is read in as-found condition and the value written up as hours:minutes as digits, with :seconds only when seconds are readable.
21:02
